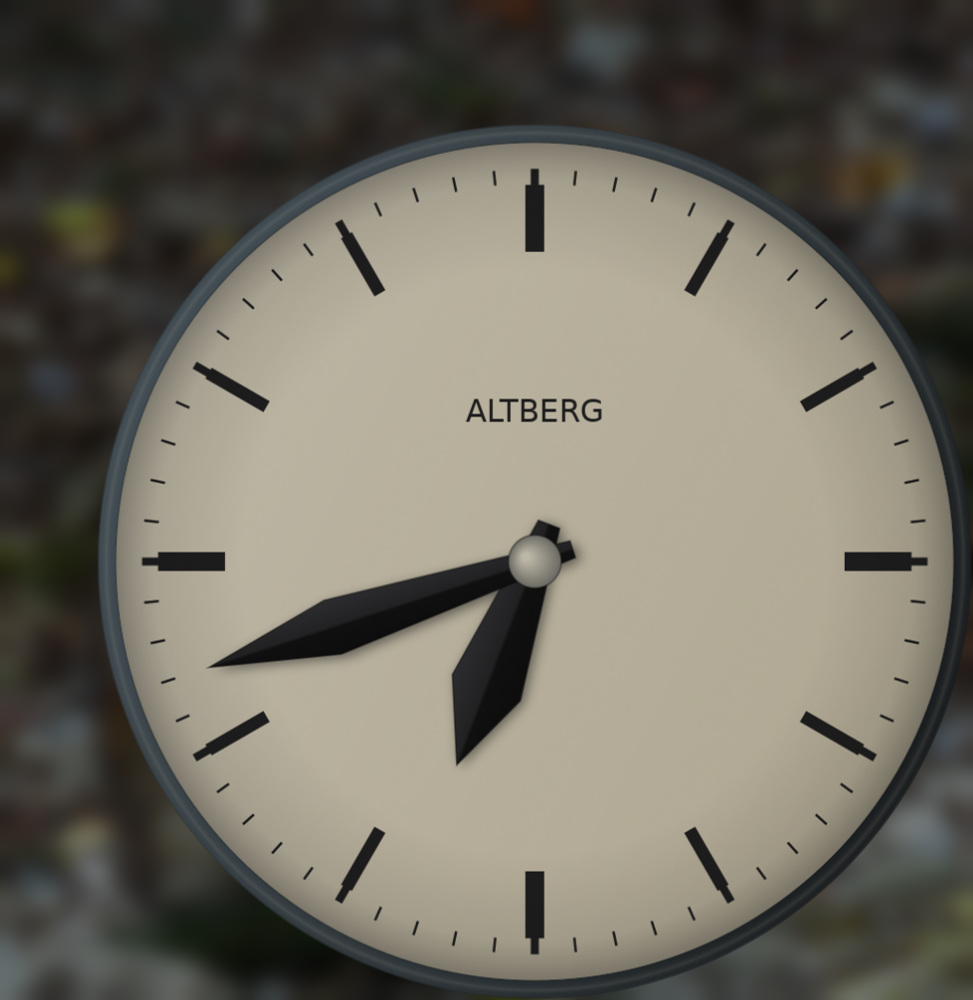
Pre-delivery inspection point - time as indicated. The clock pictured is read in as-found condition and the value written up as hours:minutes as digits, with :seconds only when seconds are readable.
6:42
